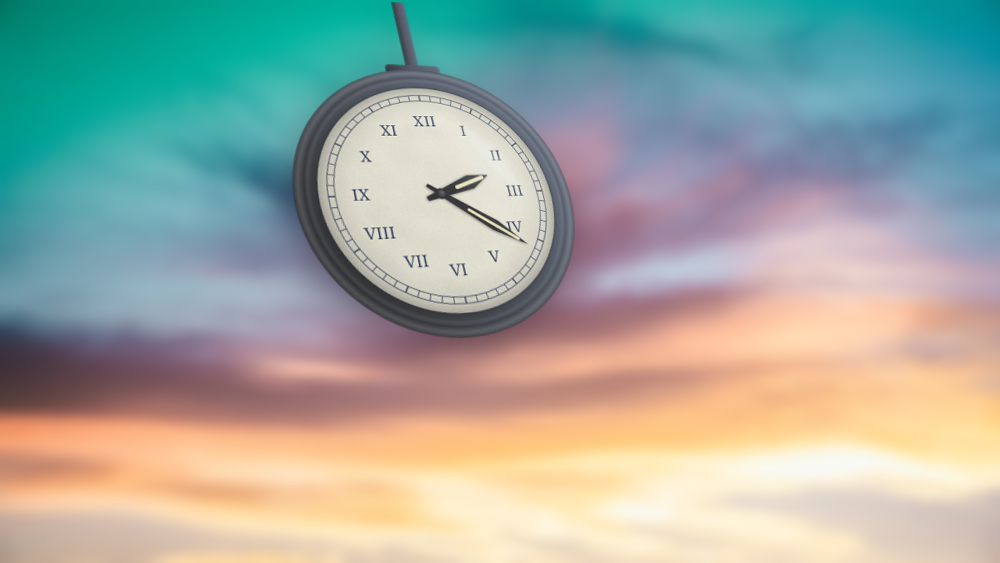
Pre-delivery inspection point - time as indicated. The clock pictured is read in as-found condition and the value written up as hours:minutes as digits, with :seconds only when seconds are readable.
2:21
